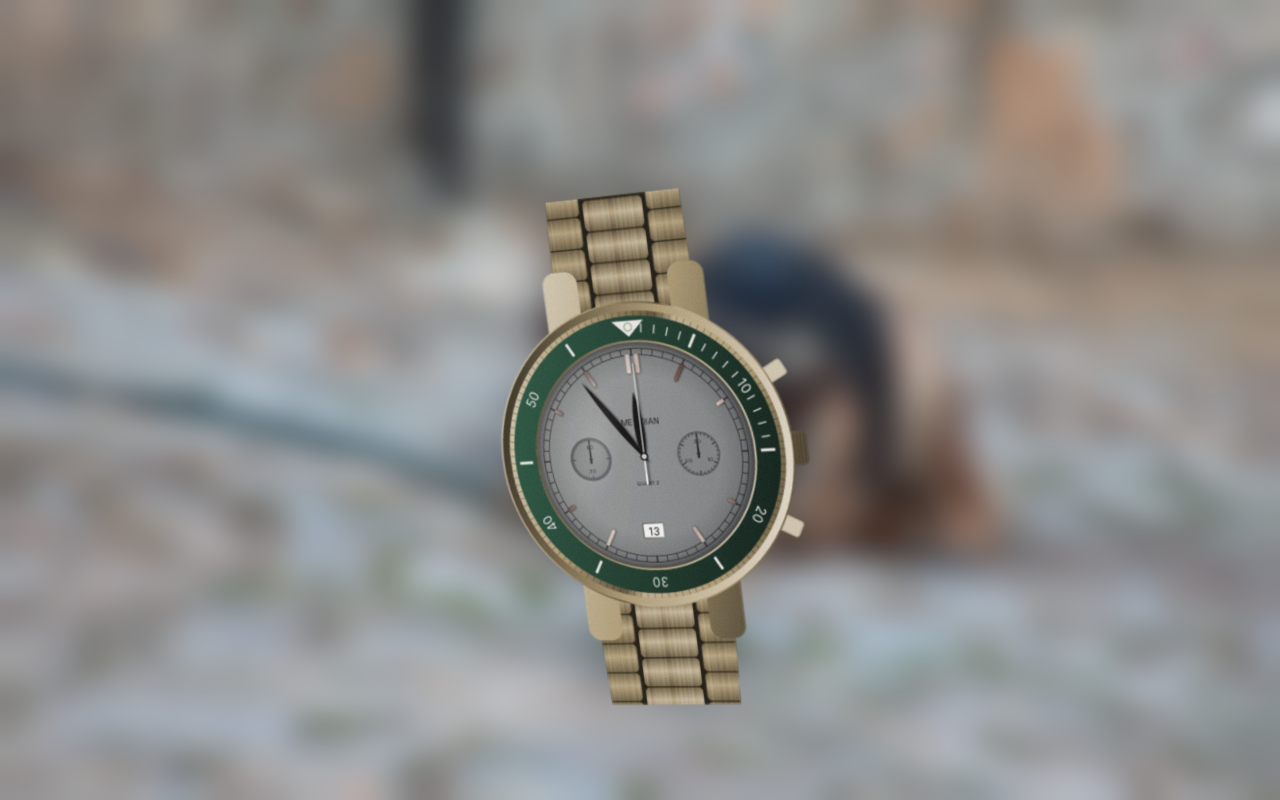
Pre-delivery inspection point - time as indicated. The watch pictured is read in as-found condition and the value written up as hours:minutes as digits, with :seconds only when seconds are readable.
11:54
